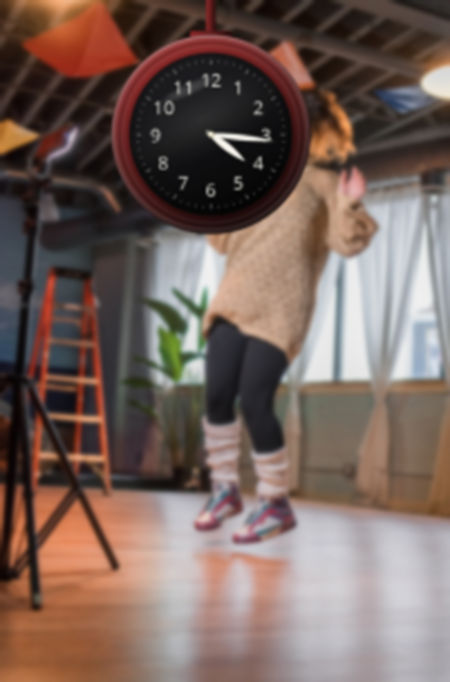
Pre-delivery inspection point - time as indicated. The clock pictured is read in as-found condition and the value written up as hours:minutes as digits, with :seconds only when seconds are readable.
4:16
